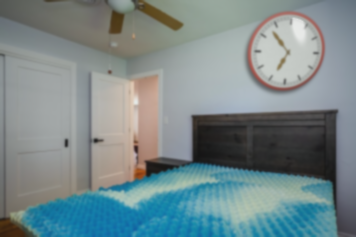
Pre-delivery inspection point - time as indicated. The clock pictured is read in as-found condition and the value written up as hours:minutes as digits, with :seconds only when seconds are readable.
6:53
